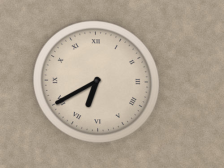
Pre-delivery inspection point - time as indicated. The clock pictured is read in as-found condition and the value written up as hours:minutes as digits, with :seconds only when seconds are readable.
6:40
